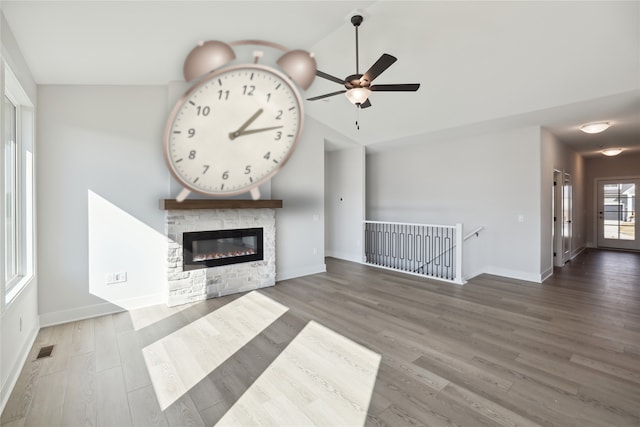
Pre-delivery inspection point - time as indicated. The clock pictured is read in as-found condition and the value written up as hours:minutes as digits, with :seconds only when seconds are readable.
1:13
